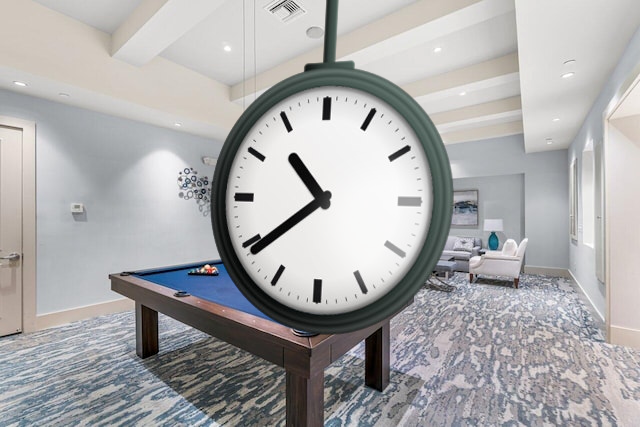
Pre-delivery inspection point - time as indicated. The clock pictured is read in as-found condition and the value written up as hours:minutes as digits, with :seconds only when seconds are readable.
10:39
